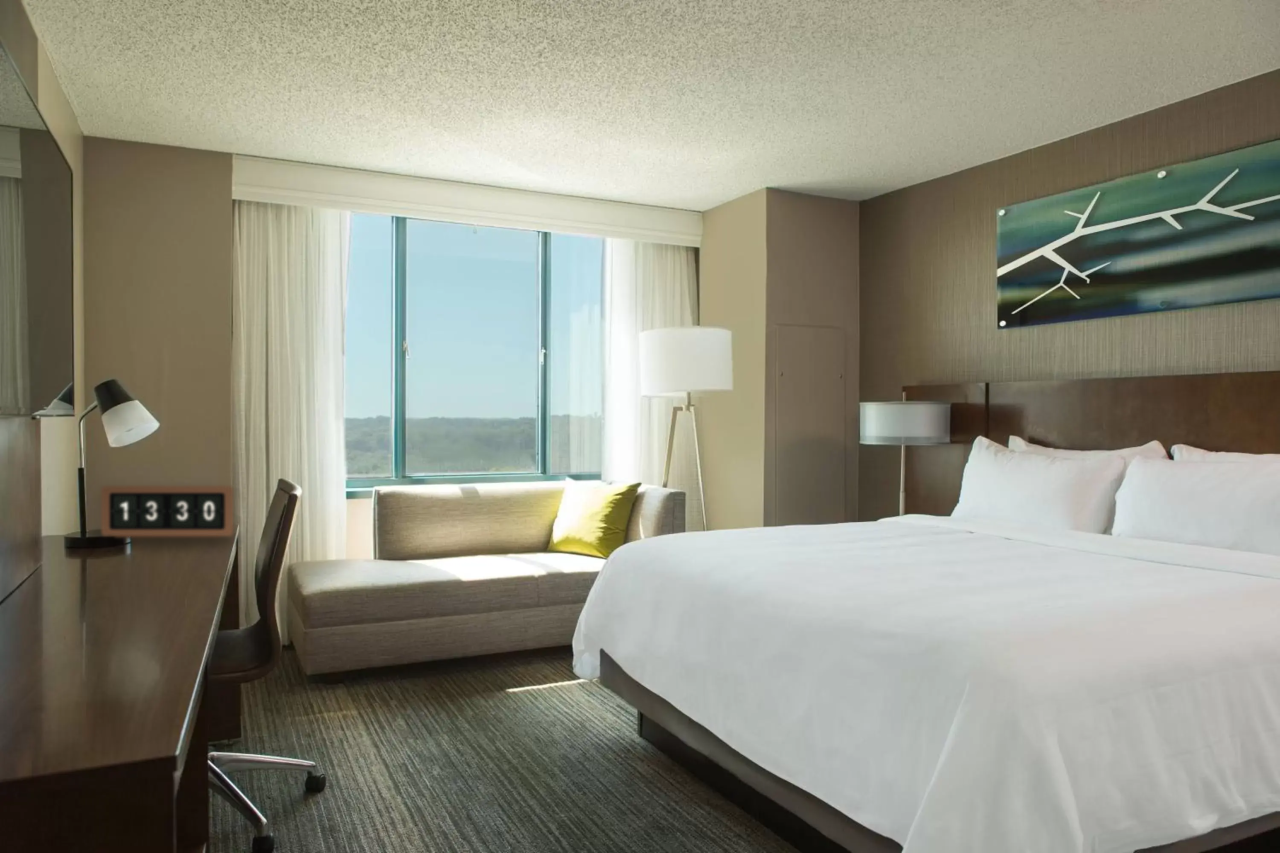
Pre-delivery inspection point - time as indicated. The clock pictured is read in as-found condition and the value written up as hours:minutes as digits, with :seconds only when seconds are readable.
13:30
